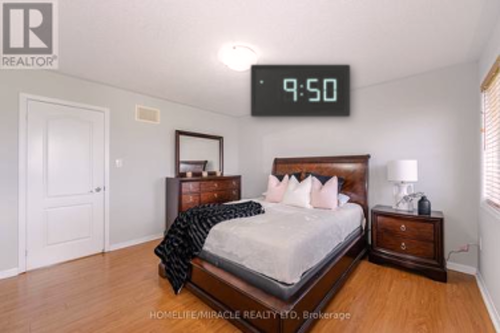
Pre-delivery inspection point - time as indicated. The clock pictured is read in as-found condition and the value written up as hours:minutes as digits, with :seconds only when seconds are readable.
9:50
